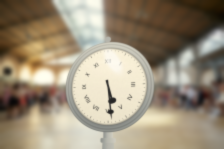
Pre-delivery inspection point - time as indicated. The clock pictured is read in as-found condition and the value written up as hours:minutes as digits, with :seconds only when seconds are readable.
5:29
